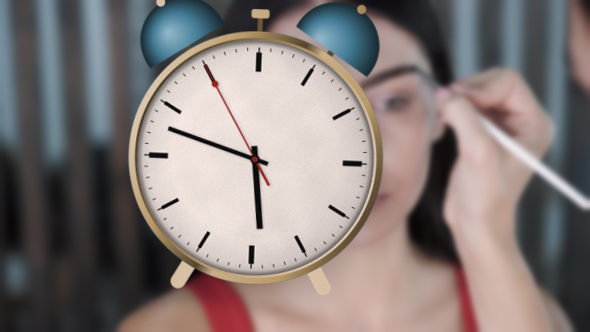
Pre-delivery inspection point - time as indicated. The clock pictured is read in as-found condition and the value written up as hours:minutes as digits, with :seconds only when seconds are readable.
5:47:55
